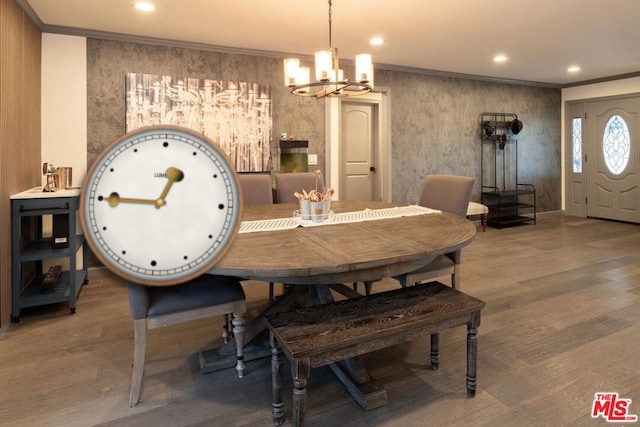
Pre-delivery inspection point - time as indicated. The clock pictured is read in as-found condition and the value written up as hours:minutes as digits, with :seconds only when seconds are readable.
12:45
